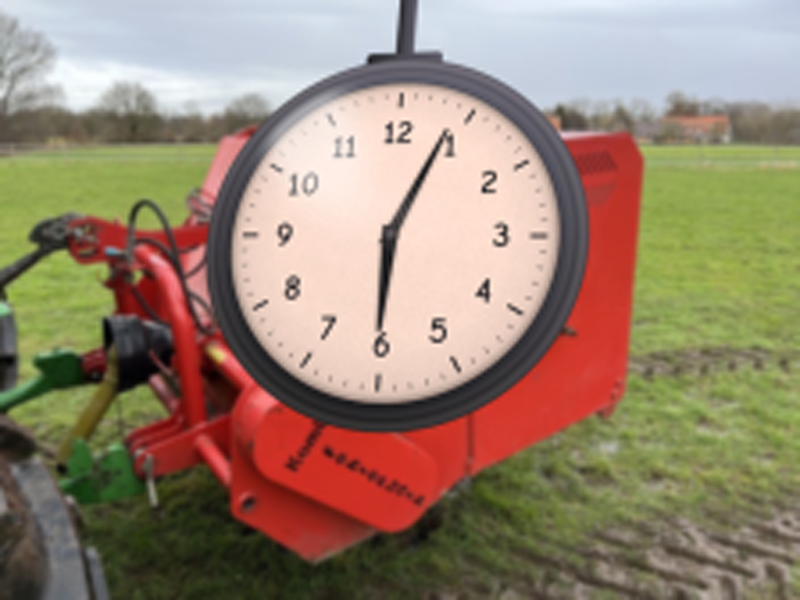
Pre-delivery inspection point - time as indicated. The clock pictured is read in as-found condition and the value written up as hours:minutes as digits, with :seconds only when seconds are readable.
6:04
